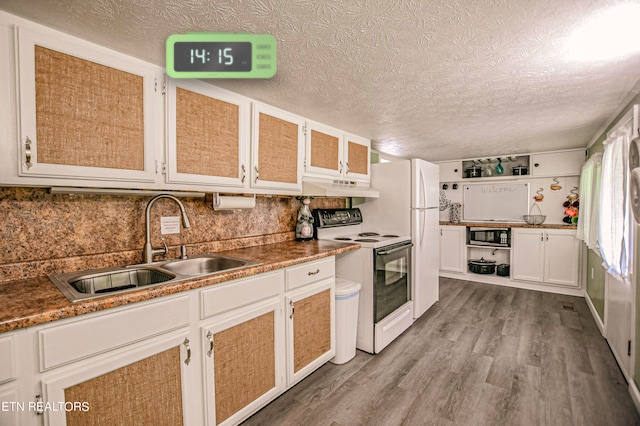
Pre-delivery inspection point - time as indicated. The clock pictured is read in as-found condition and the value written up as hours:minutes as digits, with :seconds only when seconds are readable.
14:15
